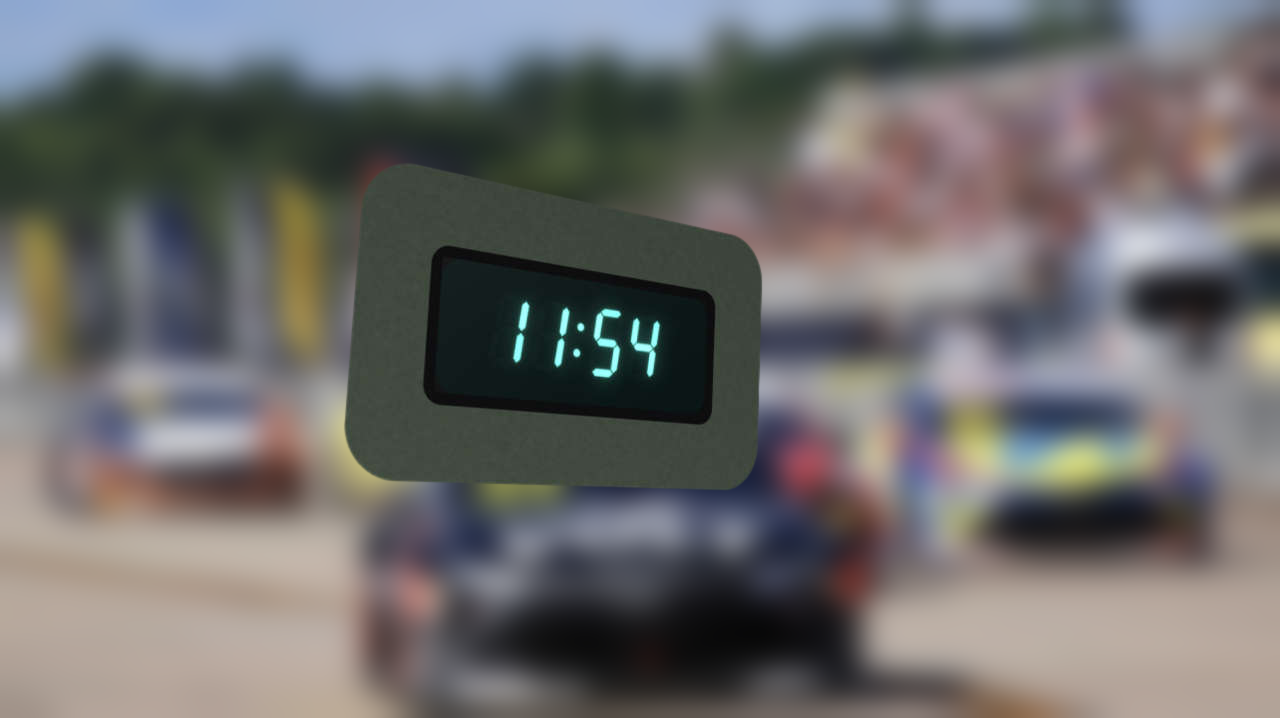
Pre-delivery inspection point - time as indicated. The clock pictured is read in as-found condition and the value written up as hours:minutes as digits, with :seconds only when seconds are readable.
11:54
